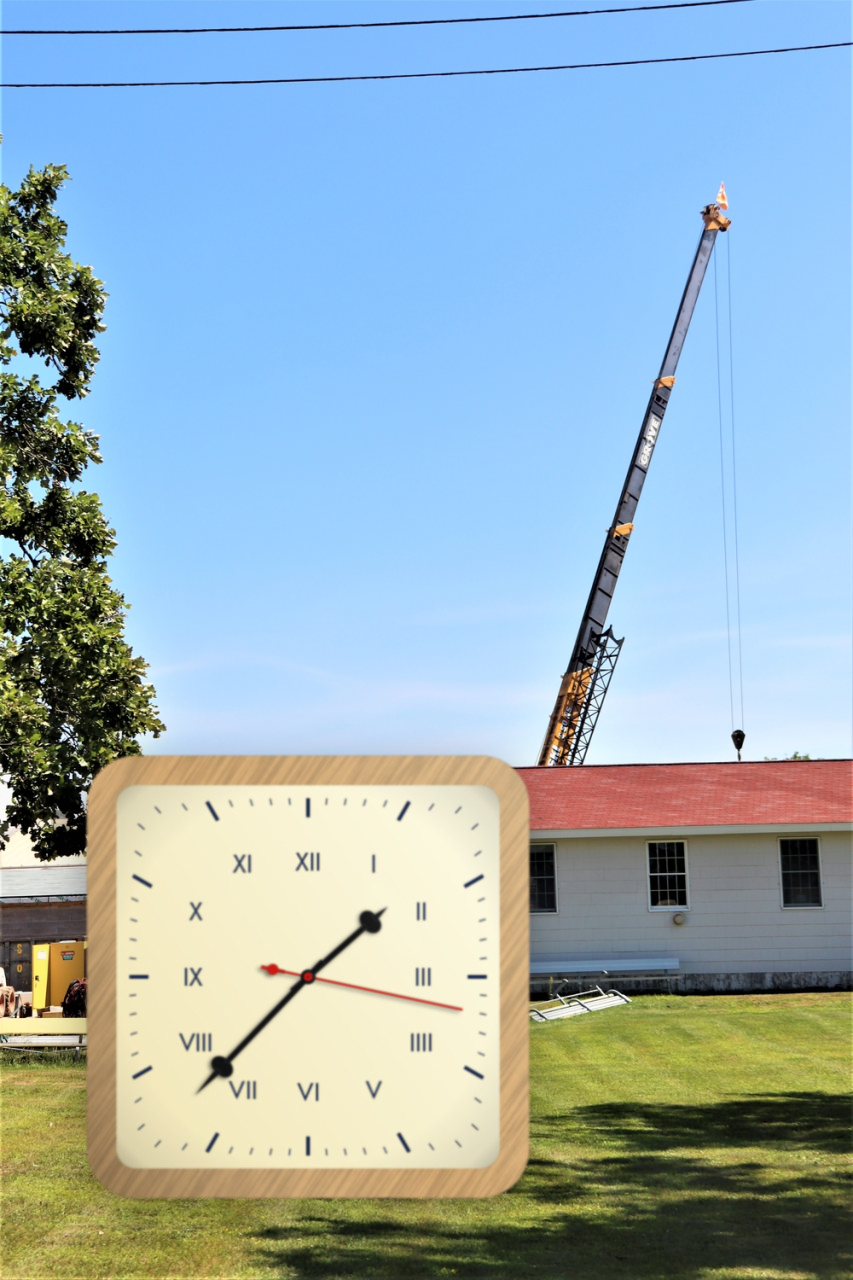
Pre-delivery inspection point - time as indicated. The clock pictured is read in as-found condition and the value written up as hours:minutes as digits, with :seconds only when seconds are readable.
1:37:17
